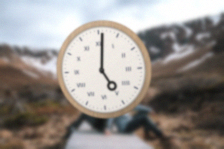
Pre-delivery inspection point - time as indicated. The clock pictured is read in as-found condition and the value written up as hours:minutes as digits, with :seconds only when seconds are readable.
5:01
